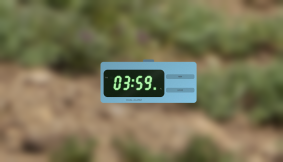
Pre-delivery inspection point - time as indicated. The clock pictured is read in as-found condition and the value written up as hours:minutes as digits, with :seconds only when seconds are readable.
3:59
